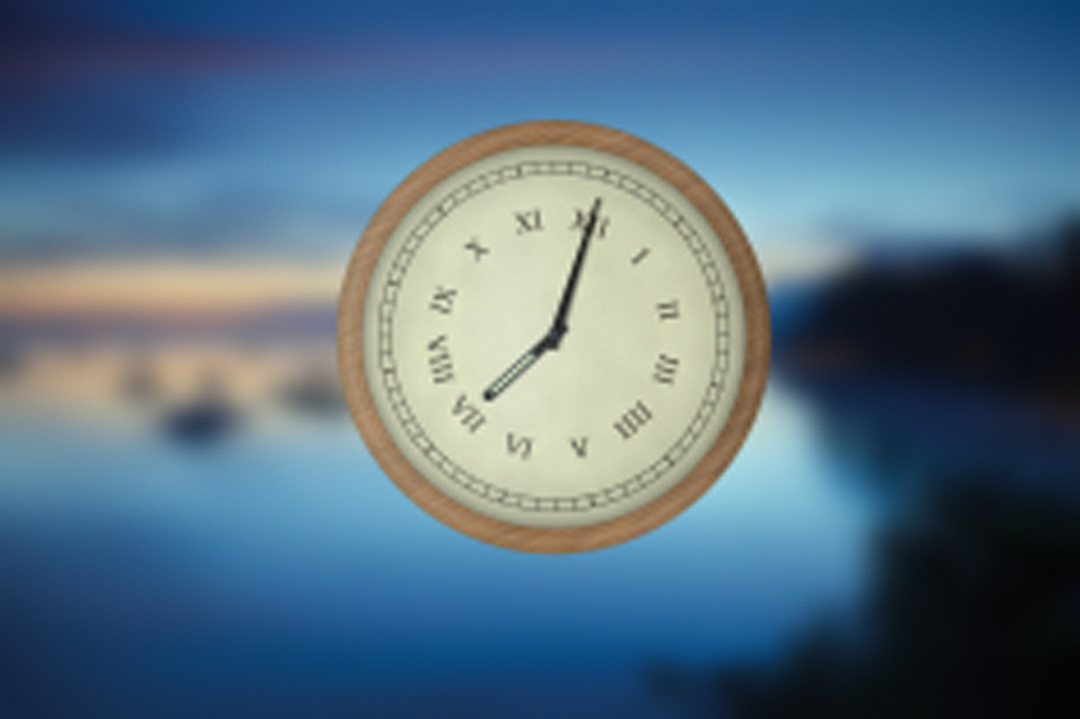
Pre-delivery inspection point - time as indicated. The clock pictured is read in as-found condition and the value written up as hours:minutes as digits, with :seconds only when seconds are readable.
7:00
